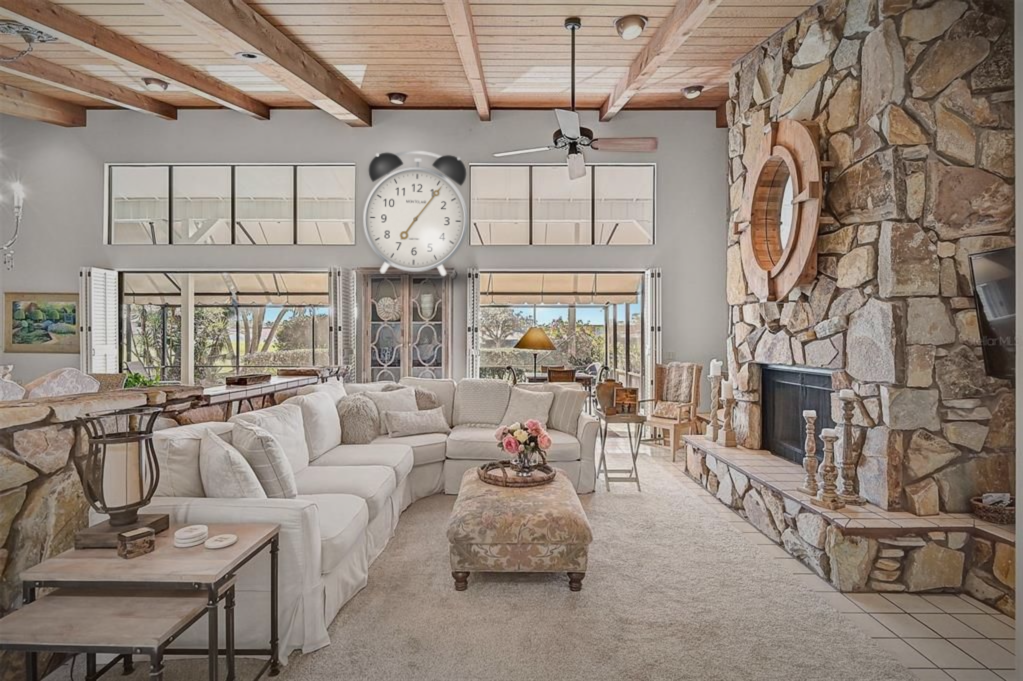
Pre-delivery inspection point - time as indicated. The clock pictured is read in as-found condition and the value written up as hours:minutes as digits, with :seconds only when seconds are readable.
7:06
